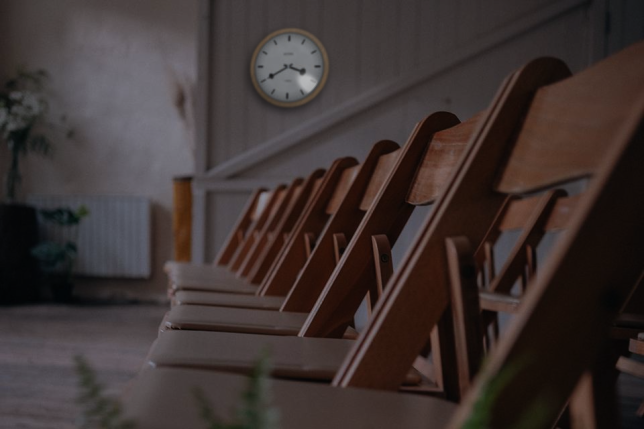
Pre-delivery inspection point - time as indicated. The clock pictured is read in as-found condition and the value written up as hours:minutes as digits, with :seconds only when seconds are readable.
3:40
